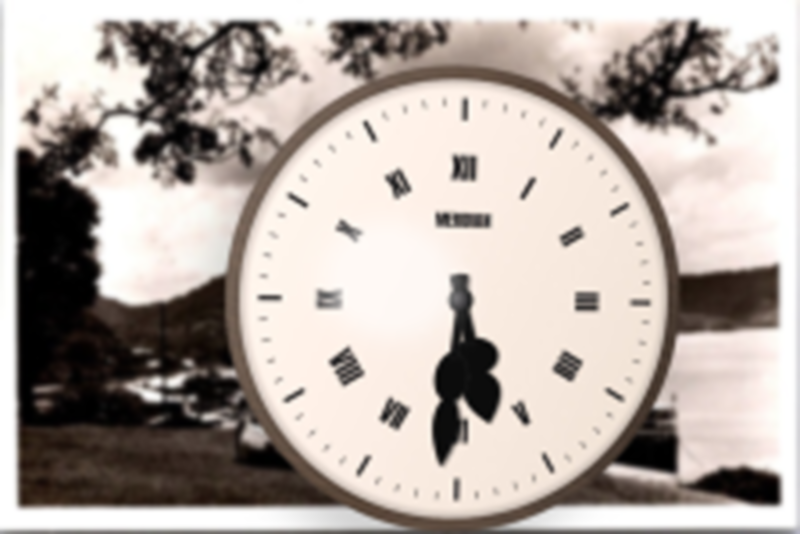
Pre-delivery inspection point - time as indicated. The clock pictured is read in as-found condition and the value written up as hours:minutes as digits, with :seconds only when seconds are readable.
5:31
